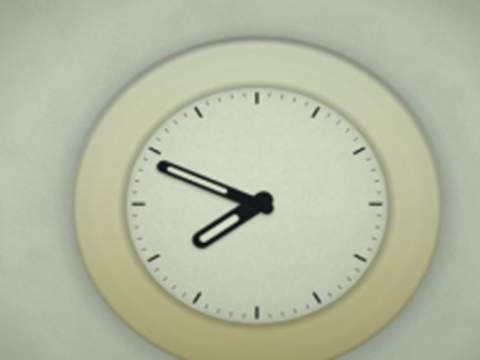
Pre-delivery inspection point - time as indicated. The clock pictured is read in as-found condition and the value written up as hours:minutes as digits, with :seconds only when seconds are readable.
7:49
